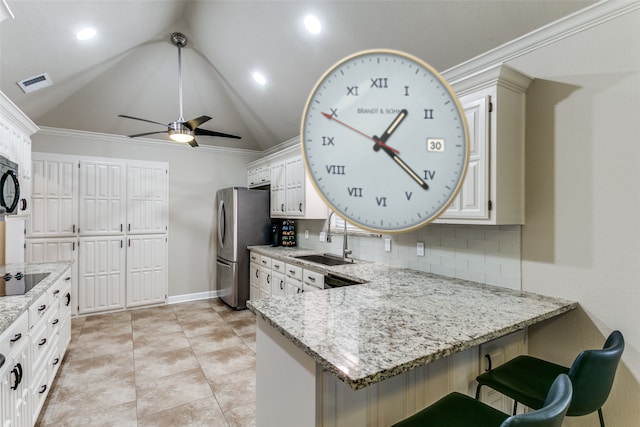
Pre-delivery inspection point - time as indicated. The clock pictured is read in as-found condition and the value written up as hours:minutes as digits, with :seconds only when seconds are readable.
1:21:49
